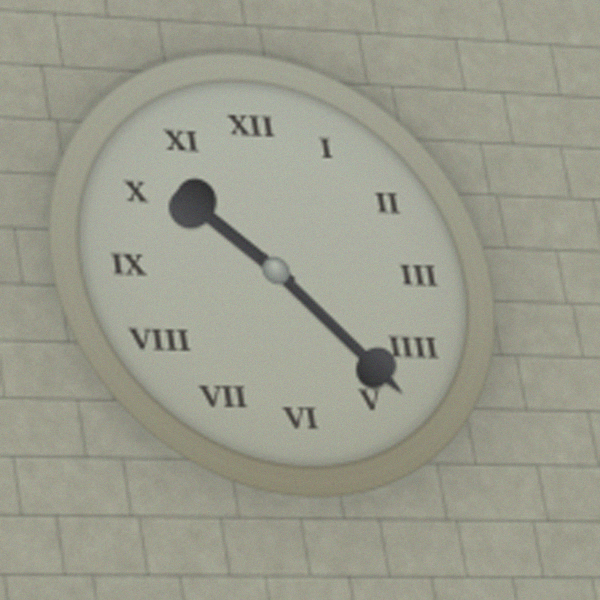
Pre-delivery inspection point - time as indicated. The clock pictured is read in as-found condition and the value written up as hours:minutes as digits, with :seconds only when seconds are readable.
10:23
